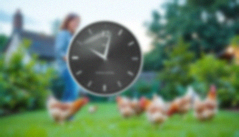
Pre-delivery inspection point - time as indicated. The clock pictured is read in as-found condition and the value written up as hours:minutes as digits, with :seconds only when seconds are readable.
10:02
